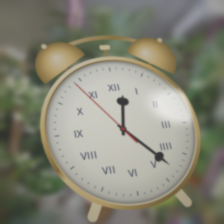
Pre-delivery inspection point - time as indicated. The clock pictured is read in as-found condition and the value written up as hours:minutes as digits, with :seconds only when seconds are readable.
12:22:54
